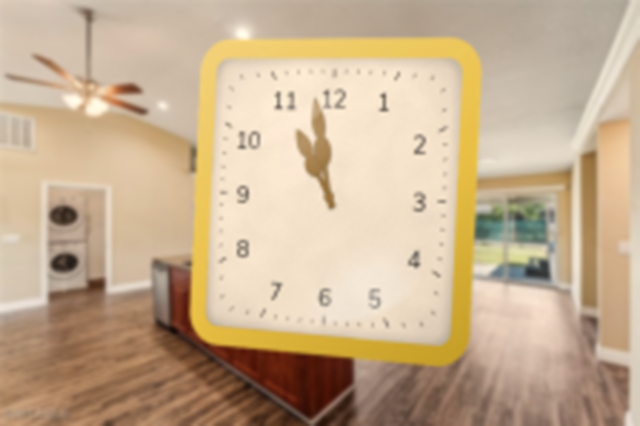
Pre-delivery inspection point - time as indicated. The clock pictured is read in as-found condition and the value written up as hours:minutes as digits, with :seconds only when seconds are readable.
10:58
